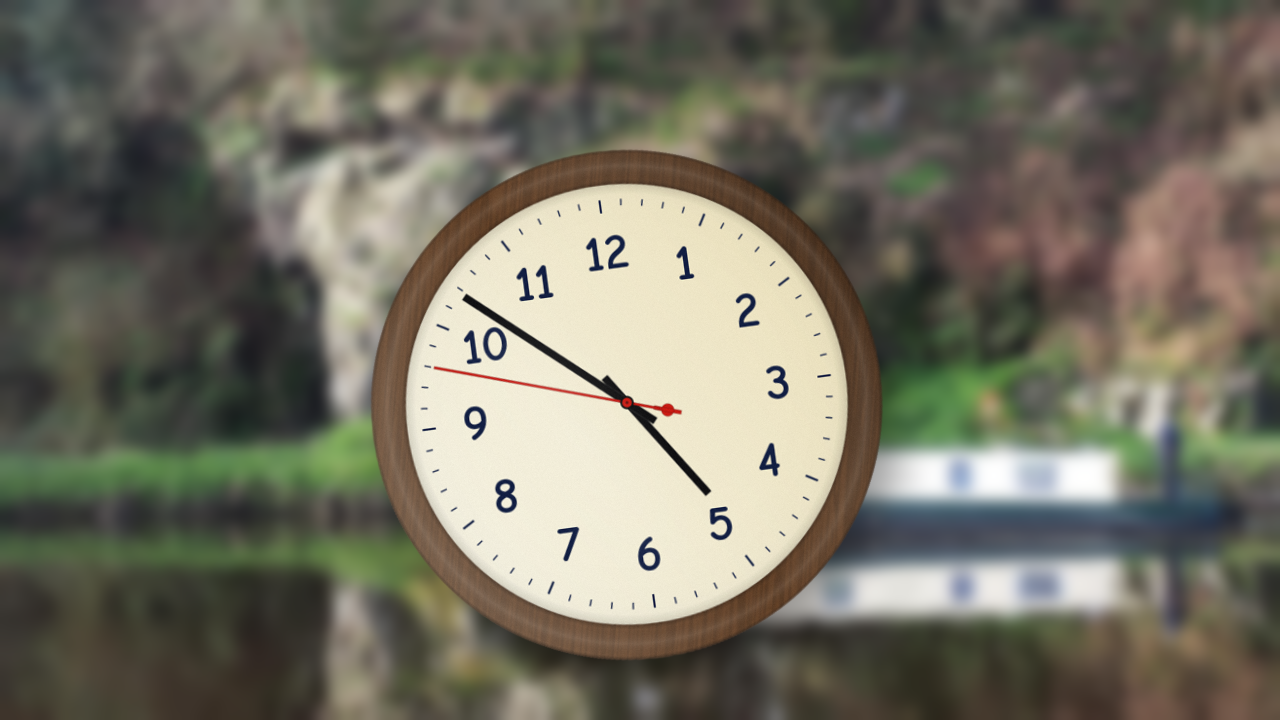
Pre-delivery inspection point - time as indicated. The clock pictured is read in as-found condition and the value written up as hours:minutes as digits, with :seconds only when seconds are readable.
4:51:48
